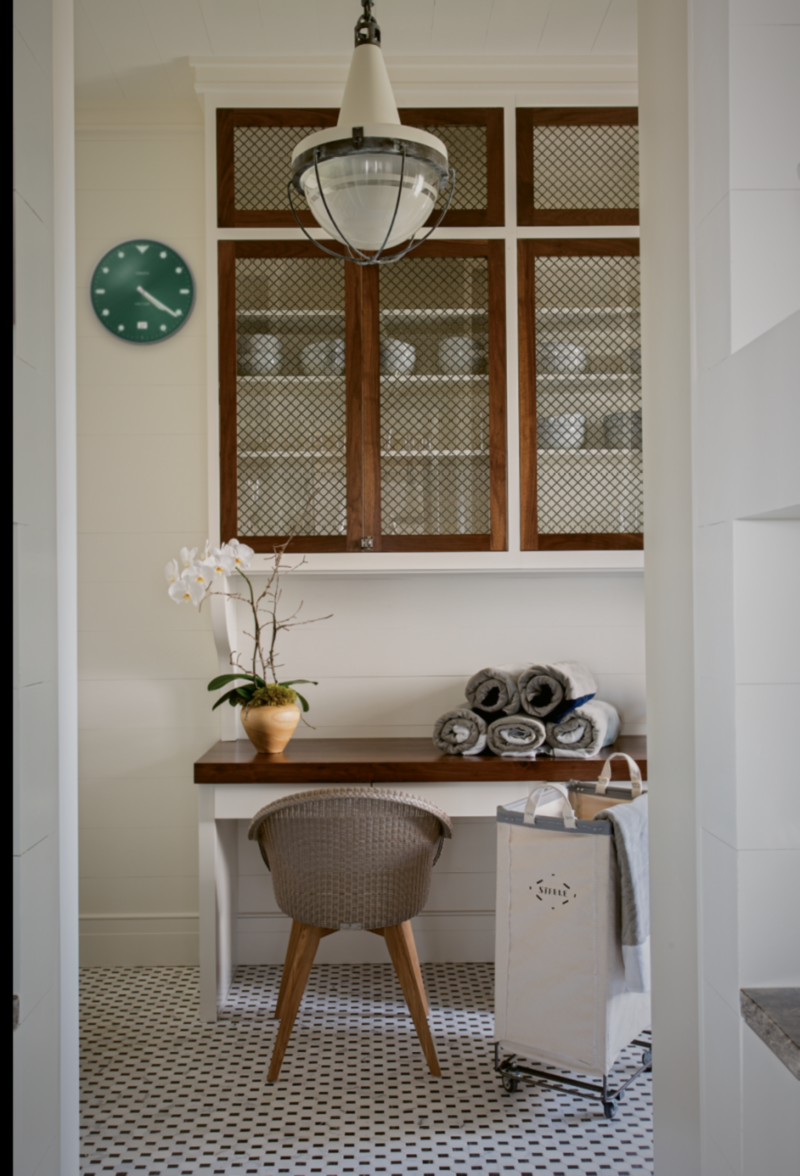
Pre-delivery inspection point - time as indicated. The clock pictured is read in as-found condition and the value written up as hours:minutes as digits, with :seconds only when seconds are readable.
4:21
